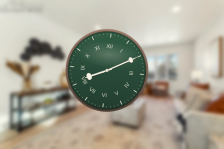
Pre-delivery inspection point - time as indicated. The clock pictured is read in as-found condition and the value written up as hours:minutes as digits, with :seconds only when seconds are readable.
8:10
